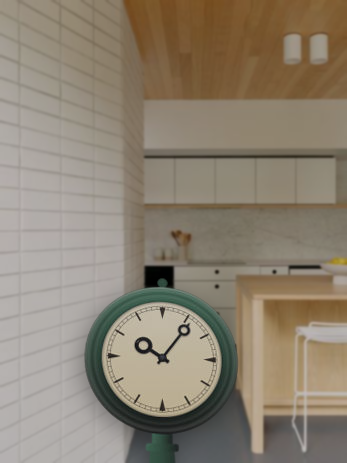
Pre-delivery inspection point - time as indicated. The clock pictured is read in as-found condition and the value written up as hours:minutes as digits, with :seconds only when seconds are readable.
10:06
